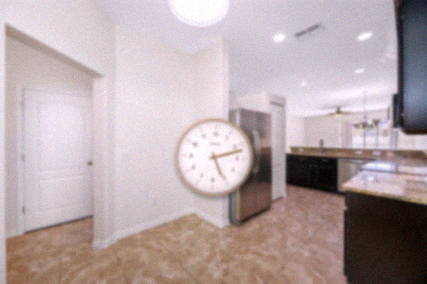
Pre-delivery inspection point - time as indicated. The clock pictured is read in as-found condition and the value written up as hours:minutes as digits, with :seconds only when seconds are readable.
5:12
